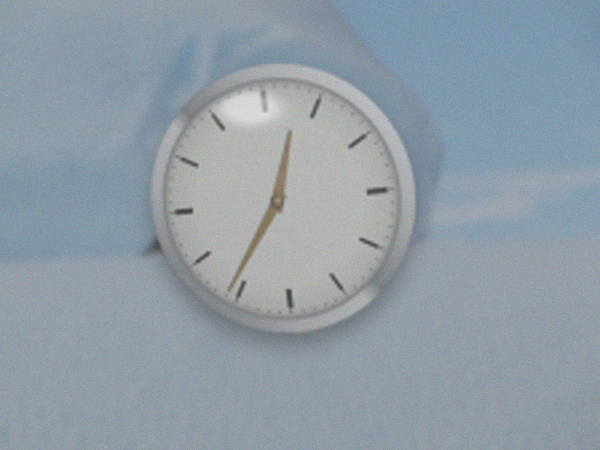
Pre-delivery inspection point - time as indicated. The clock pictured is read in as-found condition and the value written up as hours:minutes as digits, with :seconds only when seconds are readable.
12:36
